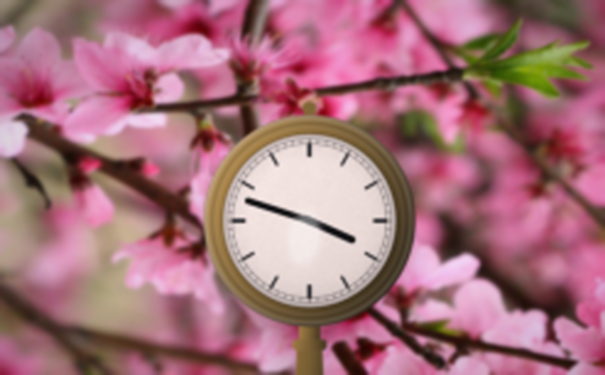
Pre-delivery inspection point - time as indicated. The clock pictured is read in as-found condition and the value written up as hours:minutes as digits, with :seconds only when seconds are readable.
3:48
